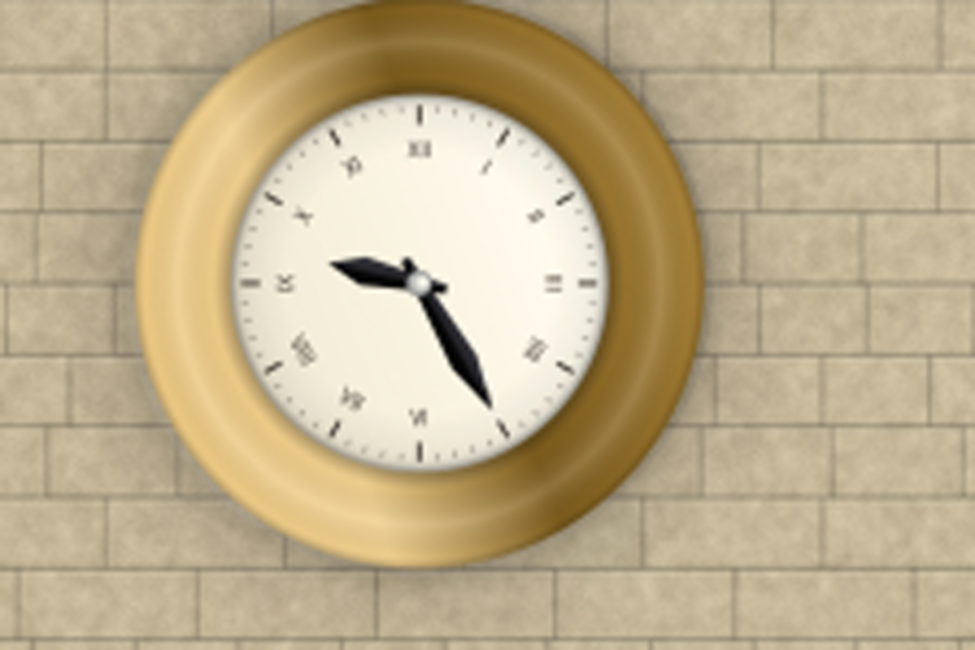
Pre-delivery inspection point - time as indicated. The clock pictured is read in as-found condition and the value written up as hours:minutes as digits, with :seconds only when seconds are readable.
9:25
